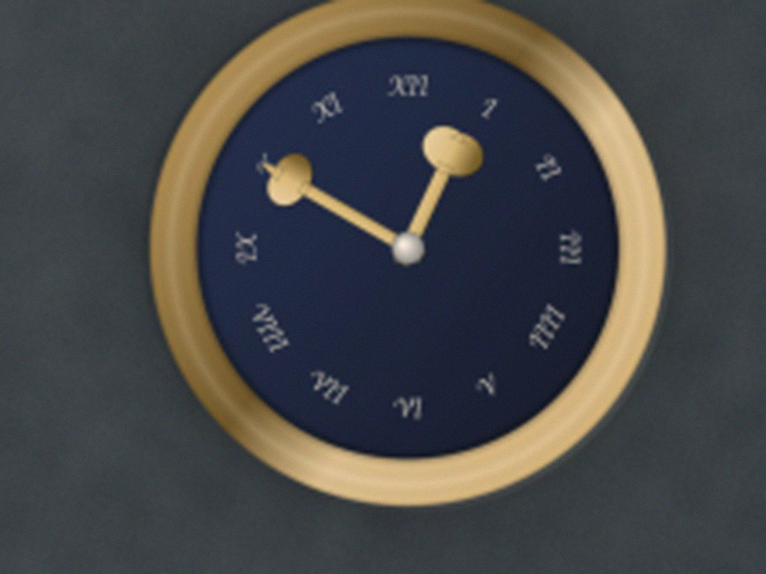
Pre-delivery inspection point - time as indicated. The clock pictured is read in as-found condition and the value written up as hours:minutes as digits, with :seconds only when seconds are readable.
12:50
